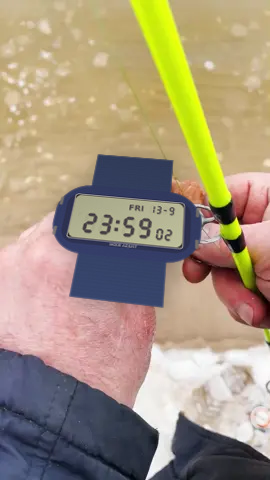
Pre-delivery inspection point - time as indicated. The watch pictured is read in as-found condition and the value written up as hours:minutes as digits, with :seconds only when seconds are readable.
23:59:02
